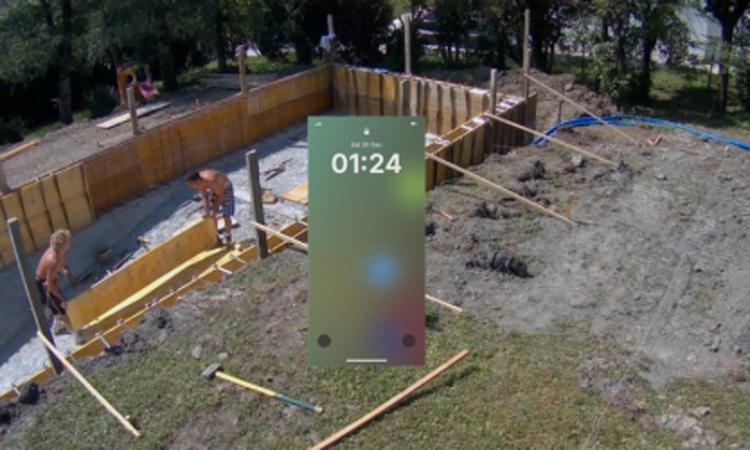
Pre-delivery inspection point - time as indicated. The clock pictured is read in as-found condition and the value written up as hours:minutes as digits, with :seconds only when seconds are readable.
1:24
